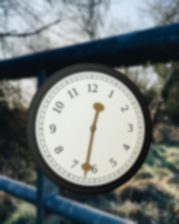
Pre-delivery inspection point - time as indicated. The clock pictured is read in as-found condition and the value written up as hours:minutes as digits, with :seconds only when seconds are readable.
12:32
